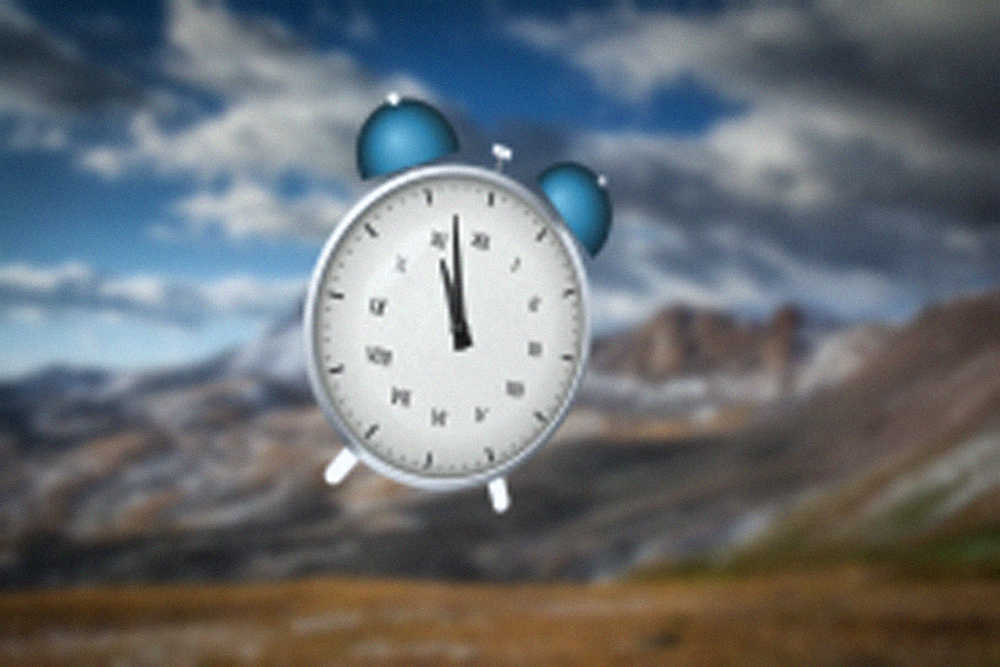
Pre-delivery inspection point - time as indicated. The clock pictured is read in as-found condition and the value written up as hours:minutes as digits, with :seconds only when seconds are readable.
10:57
